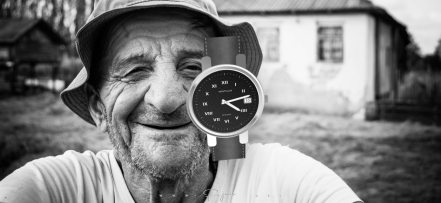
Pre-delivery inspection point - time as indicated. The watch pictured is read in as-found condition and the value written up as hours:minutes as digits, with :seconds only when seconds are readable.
4:13
